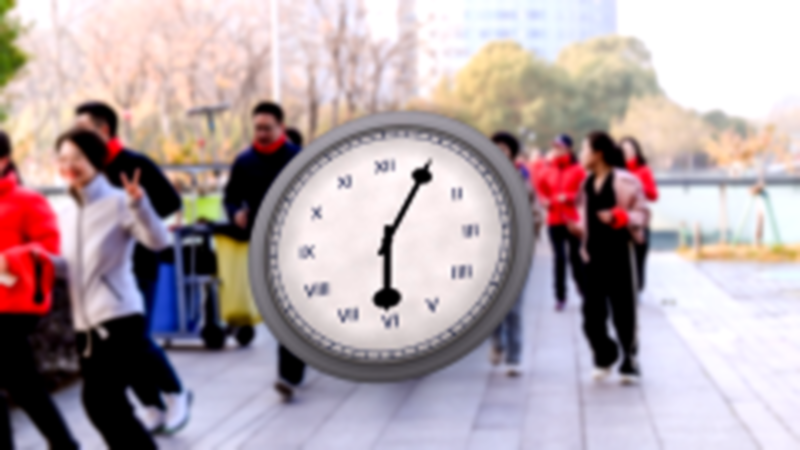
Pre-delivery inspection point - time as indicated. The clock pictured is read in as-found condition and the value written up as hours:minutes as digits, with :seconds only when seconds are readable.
6:05
